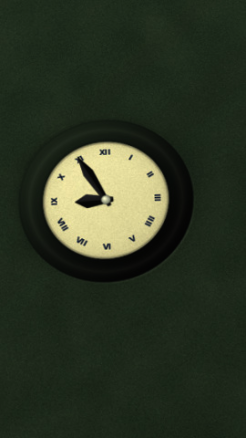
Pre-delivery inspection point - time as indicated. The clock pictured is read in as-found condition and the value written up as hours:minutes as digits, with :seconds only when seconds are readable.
8:55
